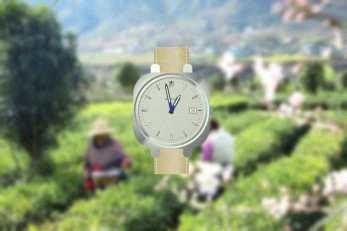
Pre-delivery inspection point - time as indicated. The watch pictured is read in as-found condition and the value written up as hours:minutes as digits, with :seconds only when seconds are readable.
12:58
